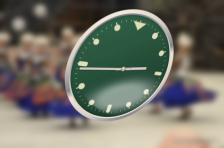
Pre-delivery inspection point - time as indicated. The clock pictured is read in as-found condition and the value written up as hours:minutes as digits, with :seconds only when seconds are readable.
2:44
